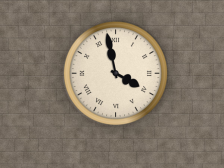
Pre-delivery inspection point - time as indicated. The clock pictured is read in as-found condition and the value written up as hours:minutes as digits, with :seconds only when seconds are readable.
3:58
